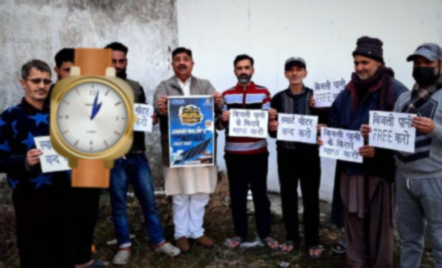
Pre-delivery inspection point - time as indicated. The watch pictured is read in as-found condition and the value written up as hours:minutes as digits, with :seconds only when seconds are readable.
1:02
